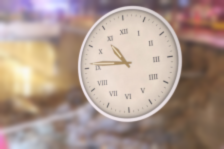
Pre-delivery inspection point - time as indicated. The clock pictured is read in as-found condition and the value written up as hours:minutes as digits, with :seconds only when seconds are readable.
10:46
